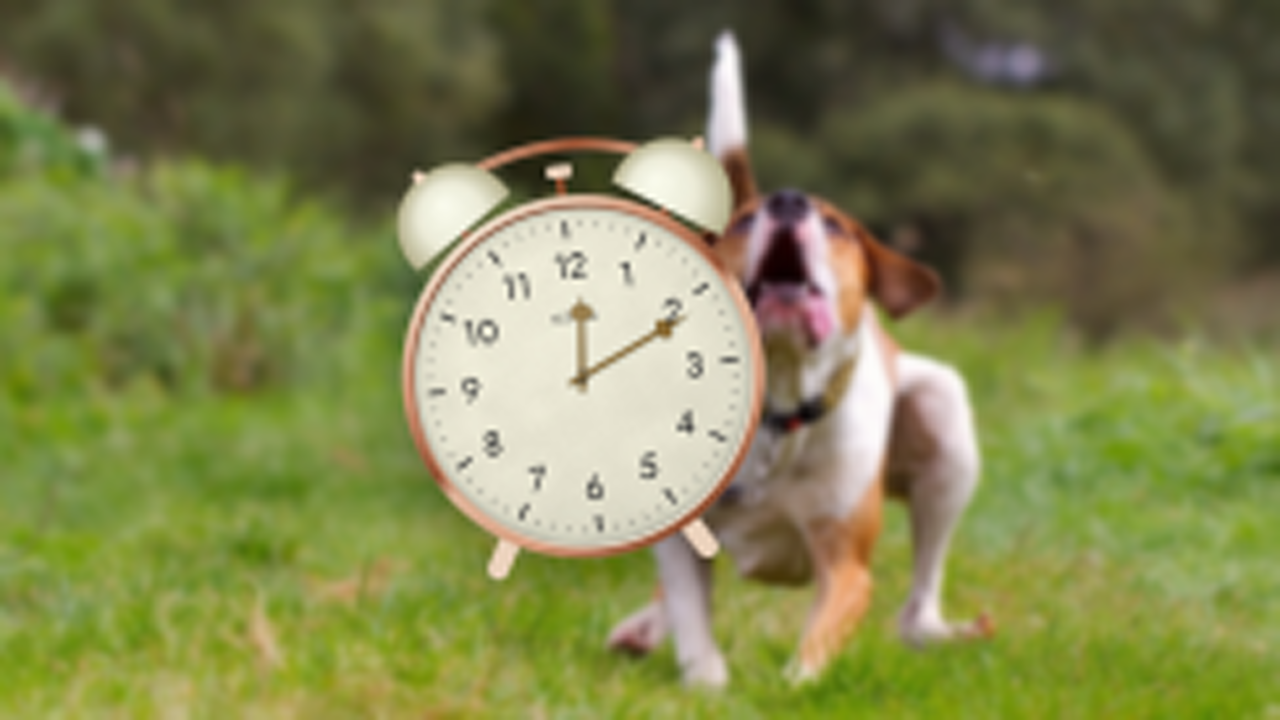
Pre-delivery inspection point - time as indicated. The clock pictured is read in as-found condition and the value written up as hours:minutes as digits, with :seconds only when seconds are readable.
12:11
